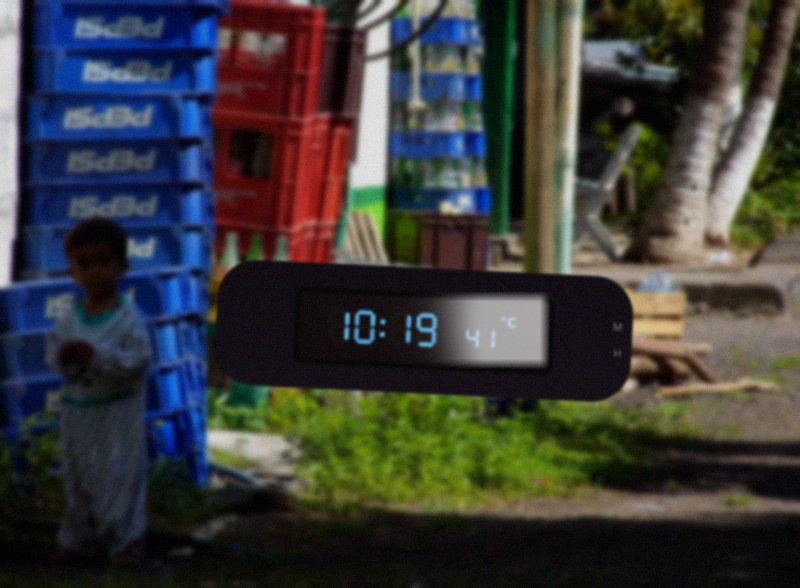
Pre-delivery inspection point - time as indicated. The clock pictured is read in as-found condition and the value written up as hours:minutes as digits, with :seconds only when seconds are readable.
10:19
